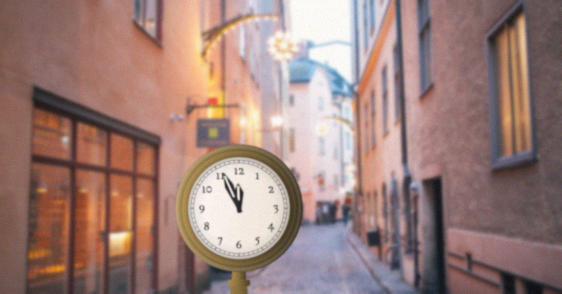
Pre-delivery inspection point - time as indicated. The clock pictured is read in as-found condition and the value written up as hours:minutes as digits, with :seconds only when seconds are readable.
11:56
